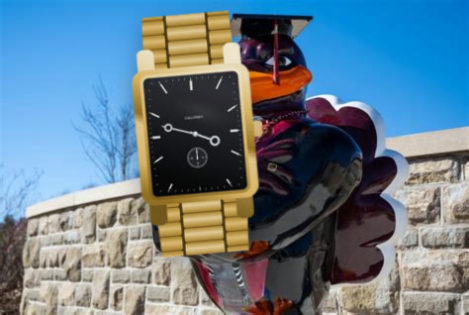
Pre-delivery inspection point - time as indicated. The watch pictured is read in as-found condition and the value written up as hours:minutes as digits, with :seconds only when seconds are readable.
3:48
